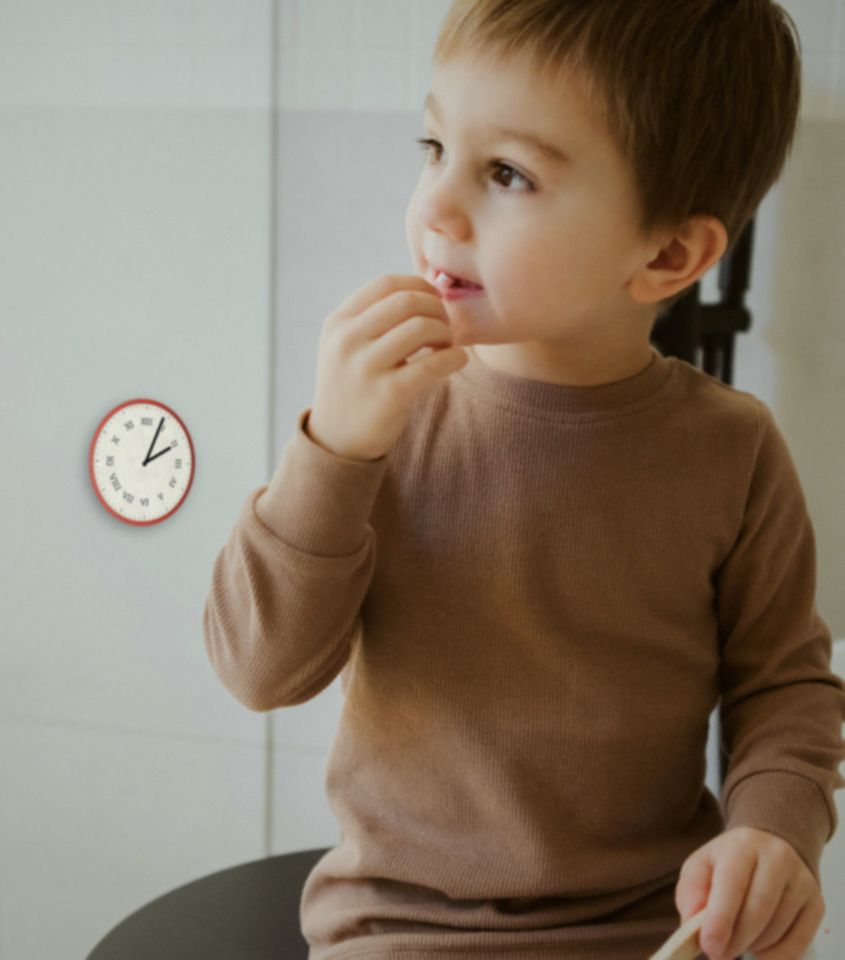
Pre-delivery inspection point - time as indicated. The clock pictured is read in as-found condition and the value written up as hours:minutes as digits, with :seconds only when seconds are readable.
2:04
